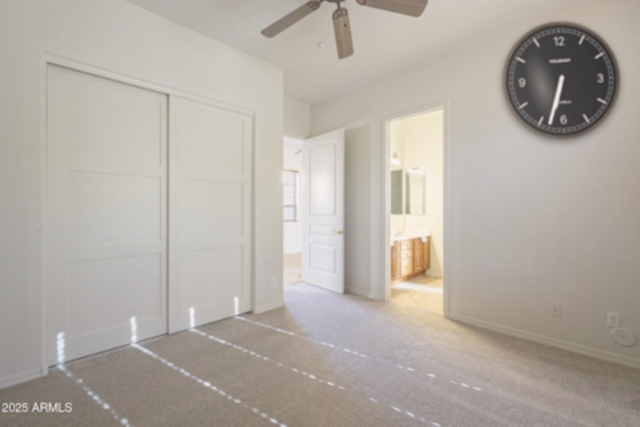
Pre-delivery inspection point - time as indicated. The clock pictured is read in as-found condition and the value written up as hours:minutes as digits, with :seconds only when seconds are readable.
6:33
